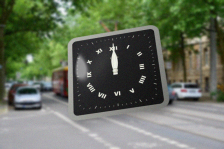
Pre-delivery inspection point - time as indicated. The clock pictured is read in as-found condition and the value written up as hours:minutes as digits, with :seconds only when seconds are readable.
12:00
